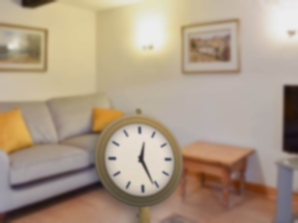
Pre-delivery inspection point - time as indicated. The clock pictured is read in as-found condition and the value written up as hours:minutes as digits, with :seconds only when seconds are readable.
12:26
